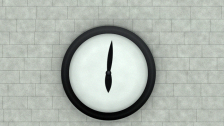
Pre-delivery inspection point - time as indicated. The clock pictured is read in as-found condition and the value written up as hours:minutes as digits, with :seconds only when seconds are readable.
6:01
